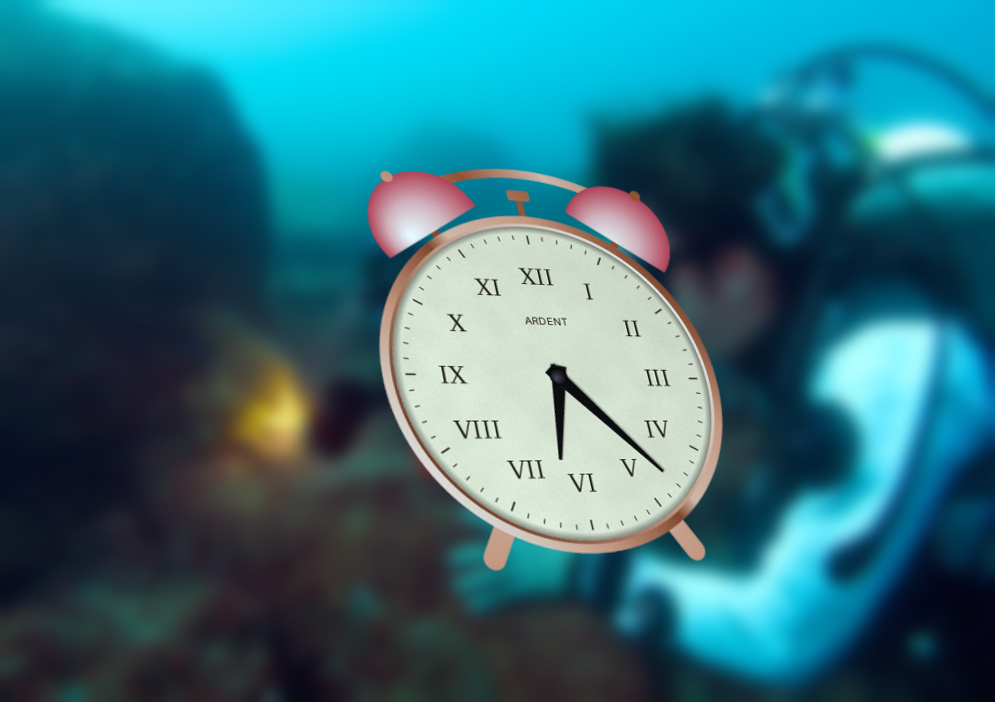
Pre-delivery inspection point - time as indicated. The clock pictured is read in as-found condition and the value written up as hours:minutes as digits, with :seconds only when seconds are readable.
6:23
